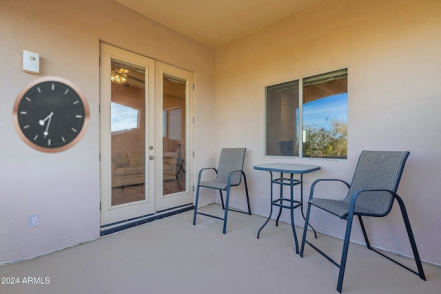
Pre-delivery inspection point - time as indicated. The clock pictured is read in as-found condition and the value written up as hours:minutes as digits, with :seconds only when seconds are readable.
7:32
